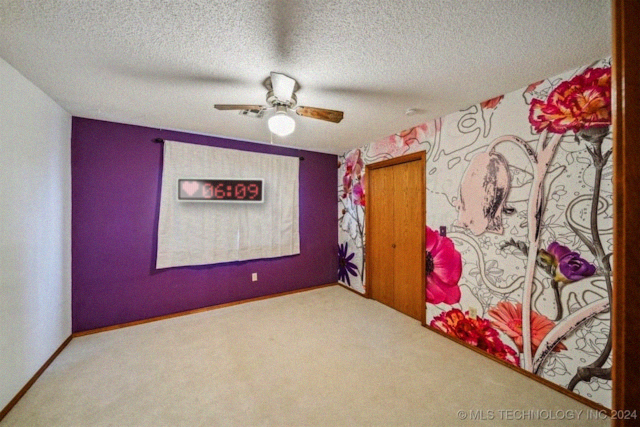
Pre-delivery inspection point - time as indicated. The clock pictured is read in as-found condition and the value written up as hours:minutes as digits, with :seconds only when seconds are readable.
6:09
